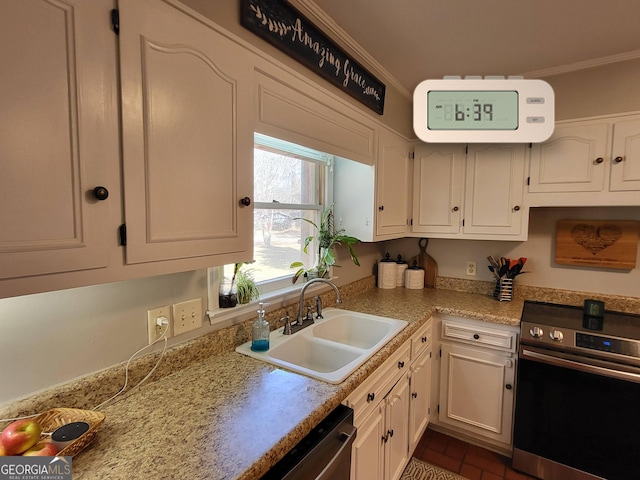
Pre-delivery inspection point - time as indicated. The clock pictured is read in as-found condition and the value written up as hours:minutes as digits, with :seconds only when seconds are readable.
6:39
